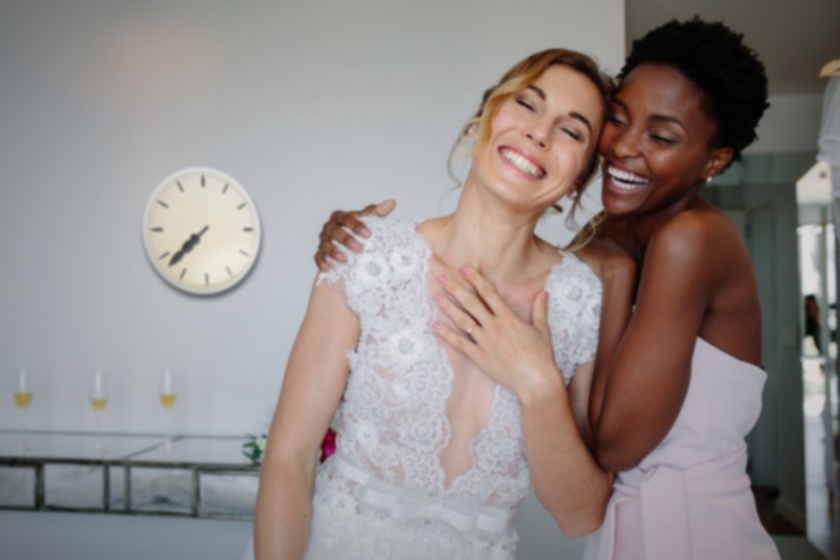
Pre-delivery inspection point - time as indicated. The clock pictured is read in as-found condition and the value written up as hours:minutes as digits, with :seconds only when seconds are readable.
7:38
